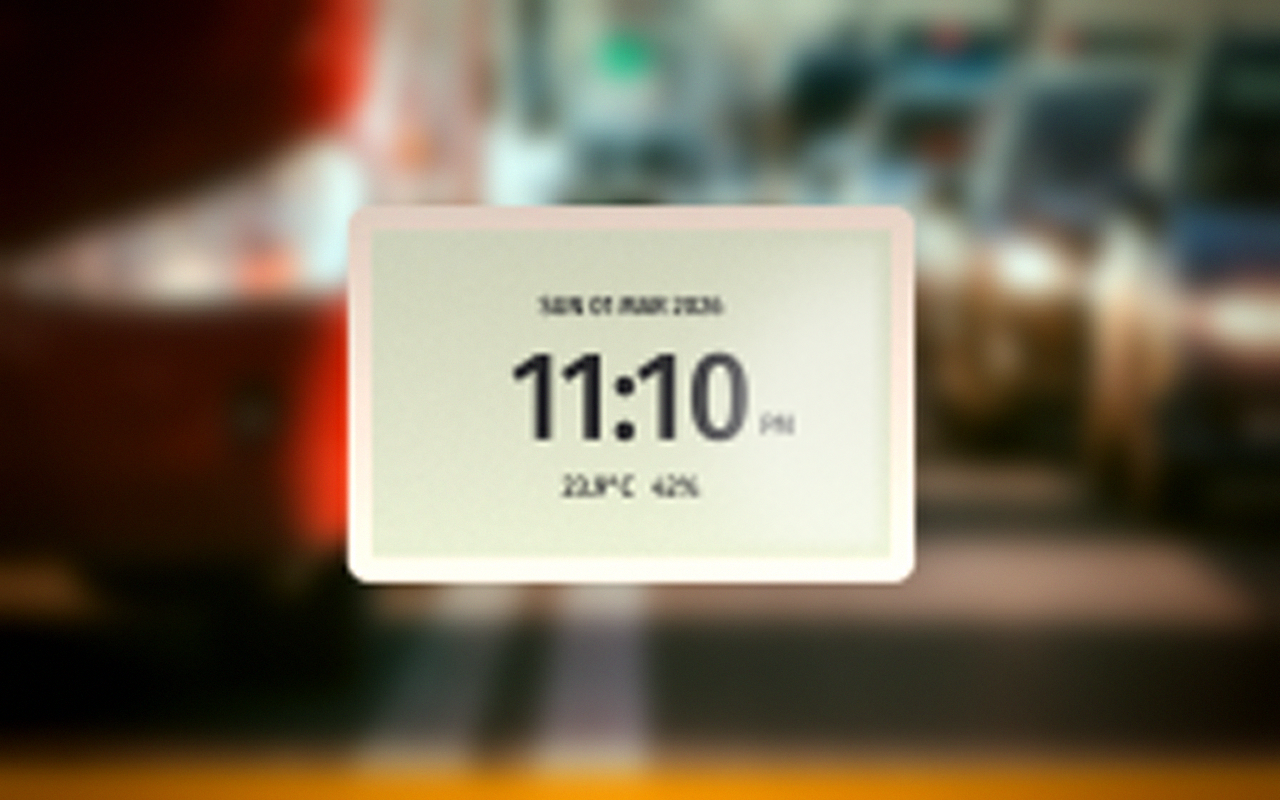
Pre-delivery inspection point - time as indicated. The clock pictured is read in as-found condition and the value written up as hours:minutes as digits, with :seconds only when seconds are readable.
11:10
